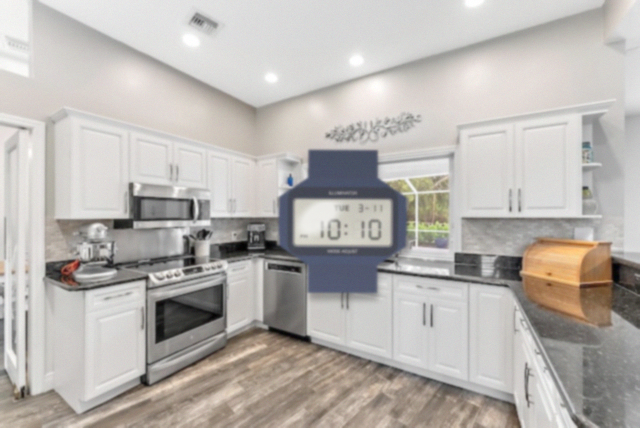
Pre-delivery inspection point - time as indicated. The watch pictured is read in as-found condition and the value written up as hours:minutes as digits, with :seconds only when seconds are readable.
10:10
